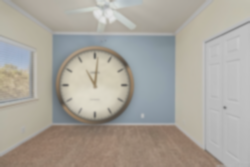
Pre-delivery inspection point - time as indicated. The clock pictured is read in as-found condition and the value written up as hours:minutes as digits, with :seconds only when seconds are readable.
11:01
